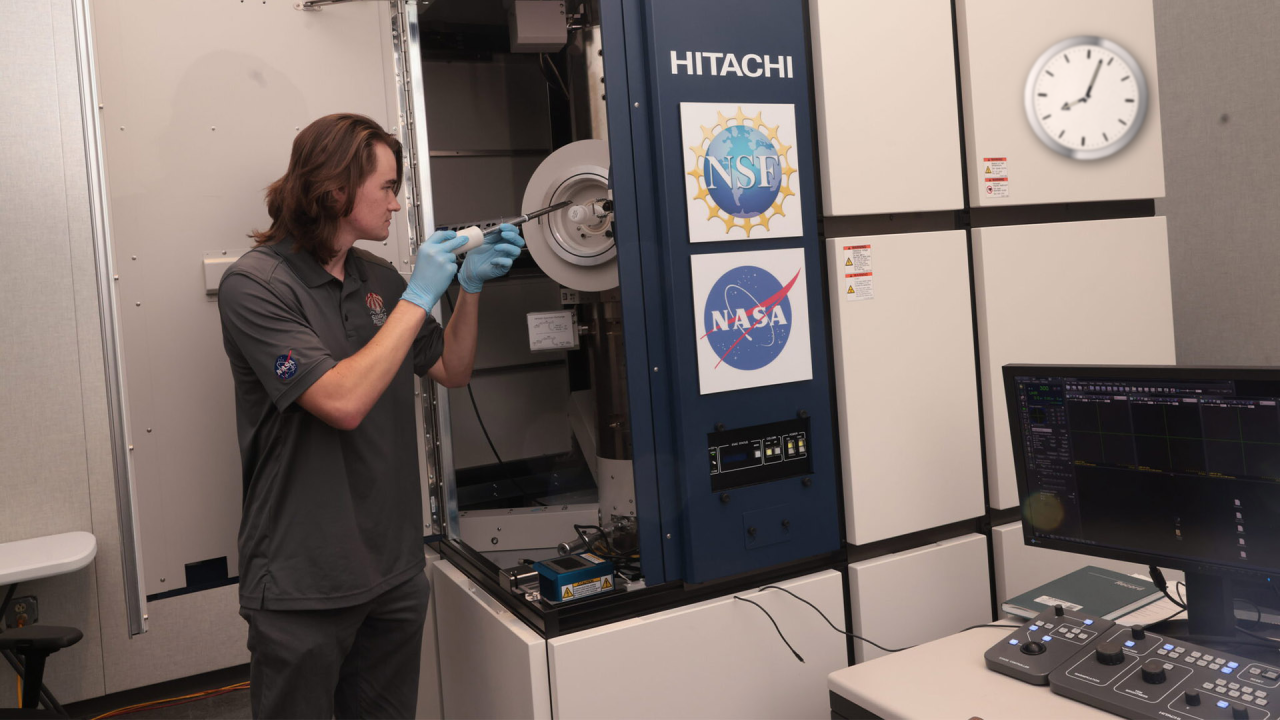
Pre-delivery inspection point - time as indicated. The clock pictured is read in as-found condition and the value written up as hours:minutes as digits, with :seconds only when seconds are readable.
8:03
